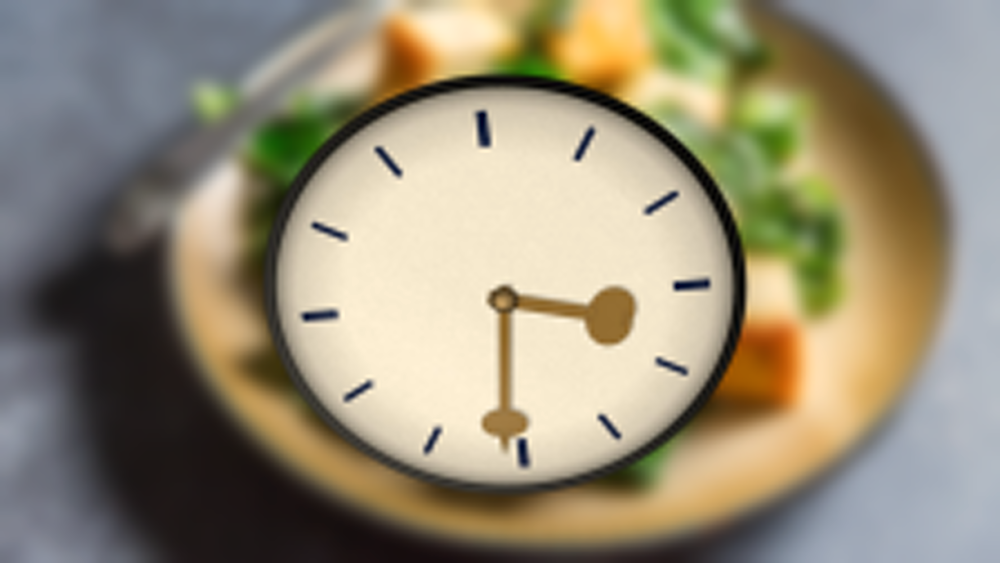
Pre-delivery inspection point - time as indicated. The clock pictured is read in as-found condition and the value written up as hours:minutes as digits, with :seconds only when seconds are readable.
3:31
